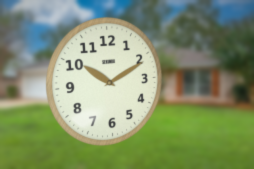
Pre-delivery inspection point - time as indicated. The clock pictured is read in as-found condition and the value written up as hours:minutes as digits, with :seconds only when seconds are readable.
10:11
